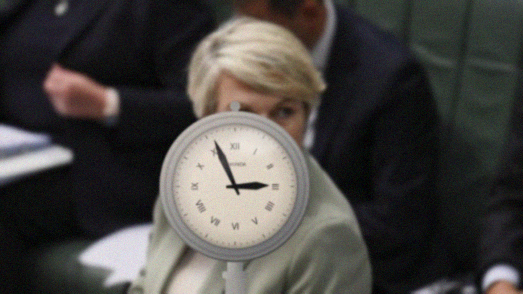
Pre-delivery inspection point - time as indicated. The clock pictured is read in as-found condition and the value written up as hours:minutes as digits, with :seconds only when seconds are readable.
2:56
